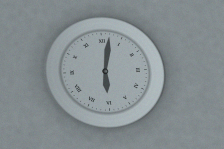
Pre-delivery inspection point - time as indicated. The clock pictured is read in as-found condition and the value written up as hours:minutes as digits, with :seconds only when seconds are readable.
6:02
